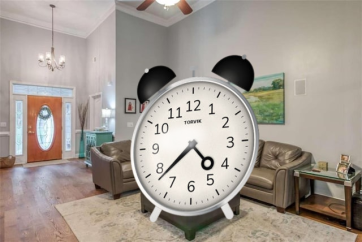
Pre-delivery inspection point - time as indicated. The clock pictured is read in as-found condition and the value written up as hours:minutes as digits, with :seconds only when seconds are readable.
4:38
